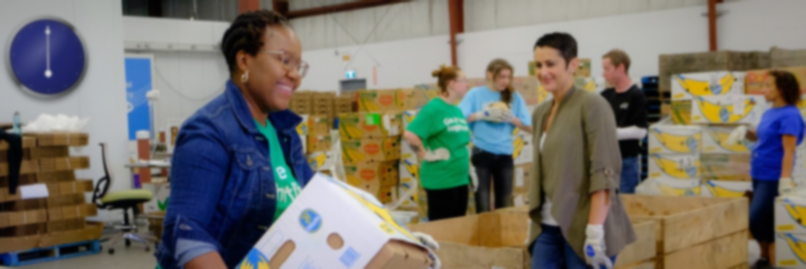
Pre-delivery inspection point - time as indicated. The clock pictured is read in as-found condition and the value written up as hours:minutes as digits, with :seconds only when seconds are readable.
6:00
